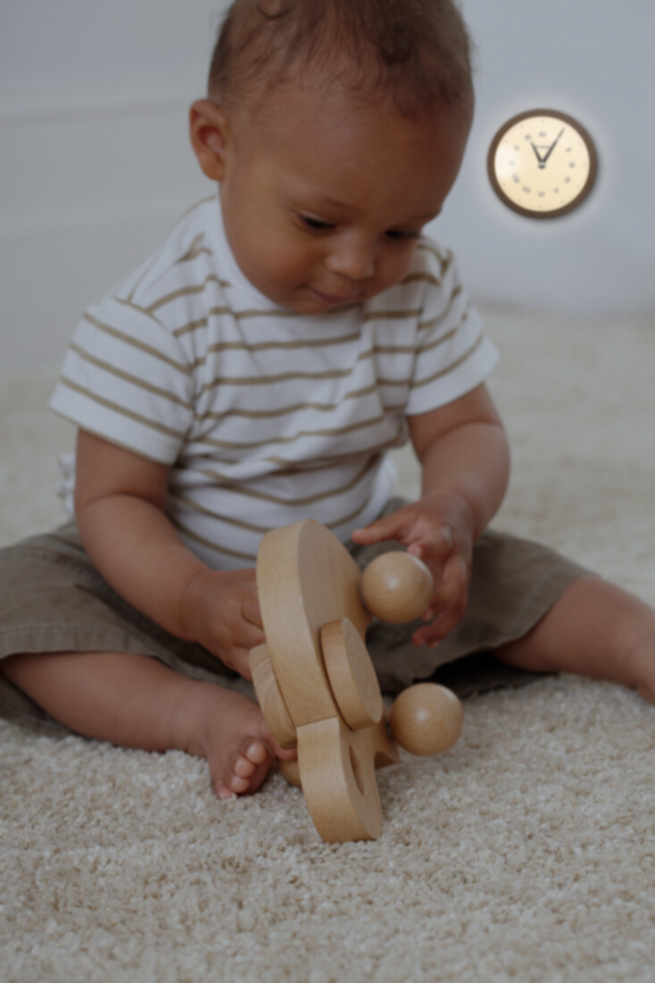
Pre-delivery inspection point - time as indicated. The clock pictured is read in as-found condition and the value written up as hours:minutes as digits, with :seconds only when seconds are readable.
11:05
